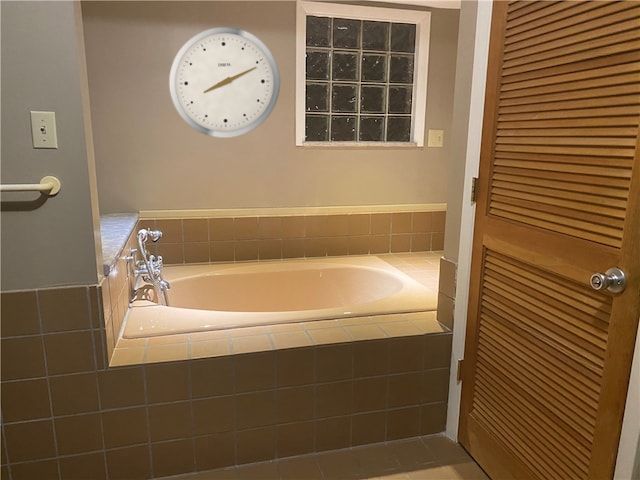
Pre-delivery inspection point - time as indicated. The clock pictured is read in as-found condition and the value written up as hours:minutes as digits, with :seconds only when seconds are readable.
8:11
